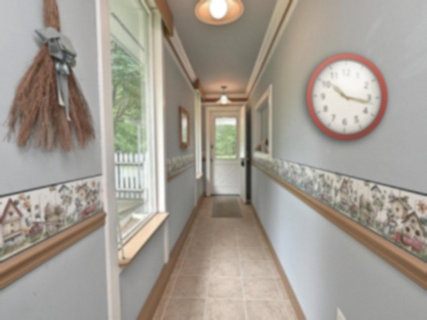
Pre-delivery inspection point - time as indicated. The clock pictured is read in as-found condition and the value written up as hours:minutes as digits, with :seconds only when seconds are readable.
10:17
